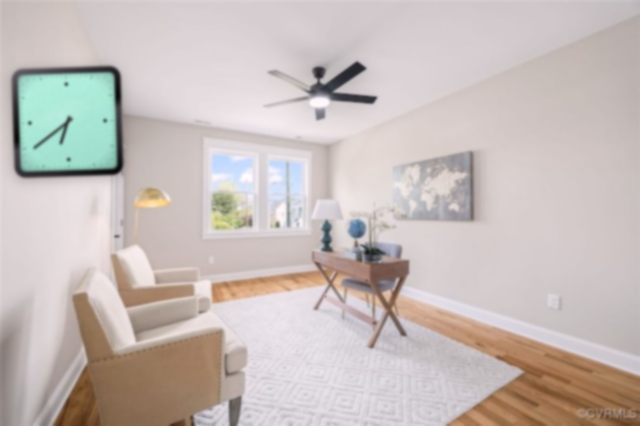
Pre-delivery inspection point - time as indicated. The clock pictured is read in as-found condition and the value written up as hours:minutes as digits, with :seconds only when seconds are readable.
6:39
